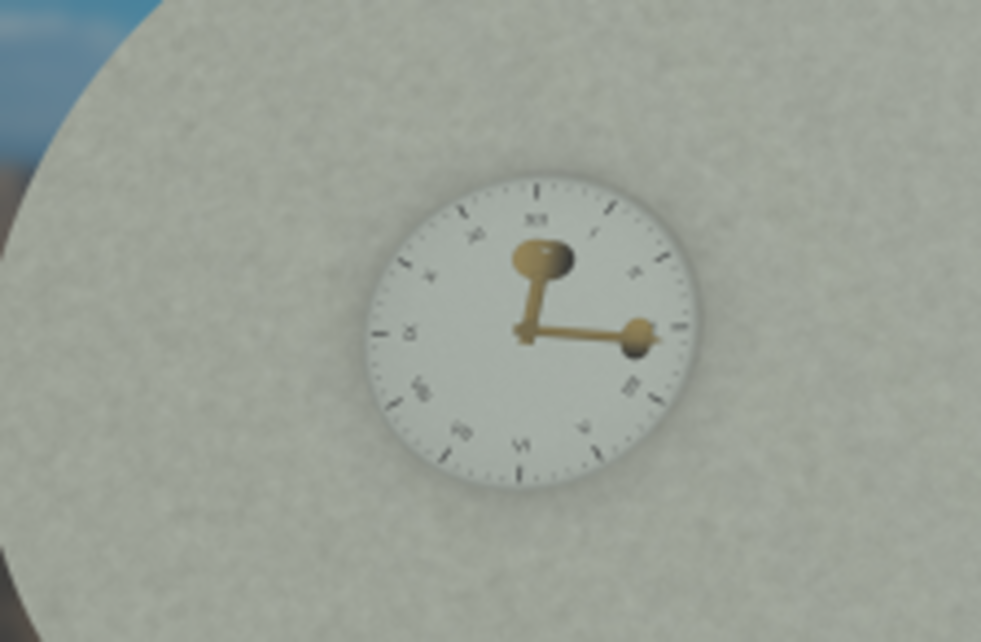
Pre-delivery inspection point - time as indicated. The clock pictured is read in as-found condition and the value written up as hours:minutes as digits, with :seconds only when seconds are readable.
12:16
